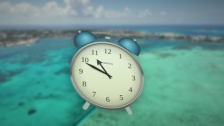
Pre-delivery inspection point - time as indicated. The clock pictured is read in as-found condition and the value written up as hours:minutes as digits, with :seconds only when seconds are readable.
10:49
